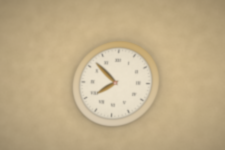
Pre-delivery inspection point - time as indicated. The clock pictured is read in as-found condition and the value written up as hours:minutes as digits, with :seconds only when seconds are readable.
7:52
